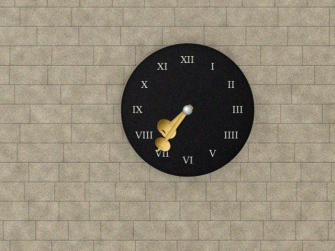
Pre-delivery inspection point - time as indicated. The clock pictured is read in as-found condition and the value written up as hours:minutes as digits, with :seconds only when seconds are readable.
7:36
